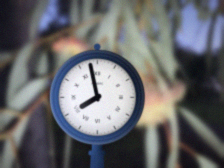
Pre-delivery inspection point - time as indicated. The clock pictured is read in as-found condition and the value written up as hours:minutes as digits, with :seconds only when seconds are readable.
7:58
